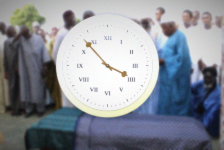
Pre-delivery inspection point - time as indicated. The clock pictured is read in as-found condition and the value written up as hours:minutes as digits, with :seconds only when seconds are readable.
3:53
